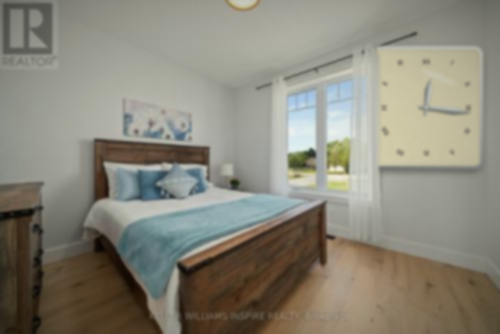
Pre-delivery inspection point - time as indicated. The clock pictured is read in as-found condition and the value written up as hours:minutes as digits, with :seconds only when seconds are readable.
12:16
